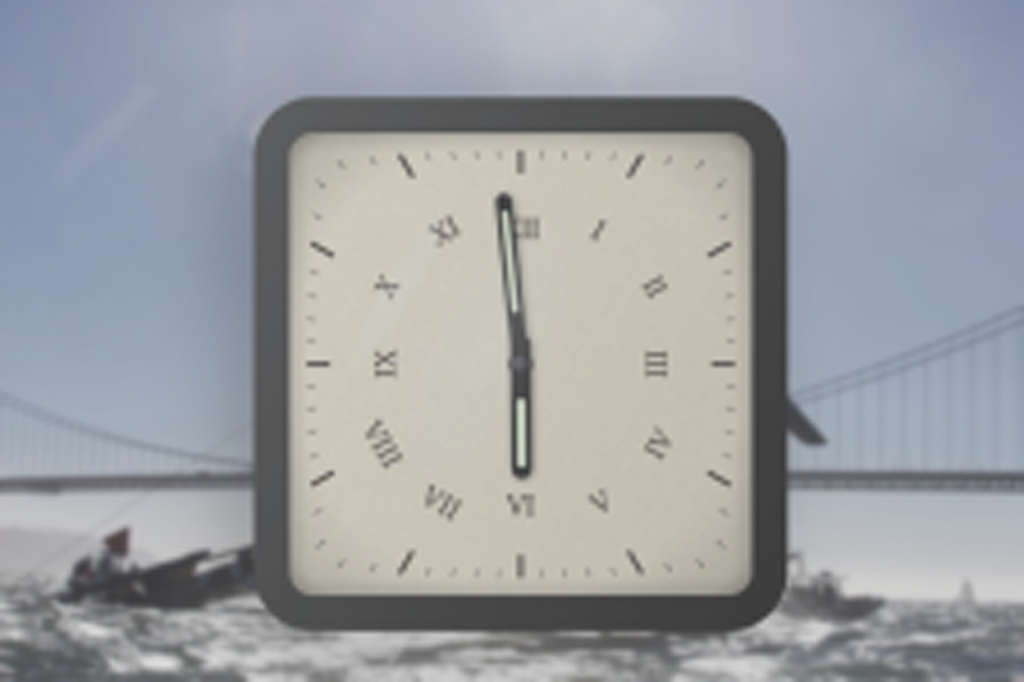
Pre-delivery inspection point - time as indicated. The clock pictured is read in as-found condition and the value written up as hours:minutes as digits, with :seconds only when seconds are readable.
5:59
